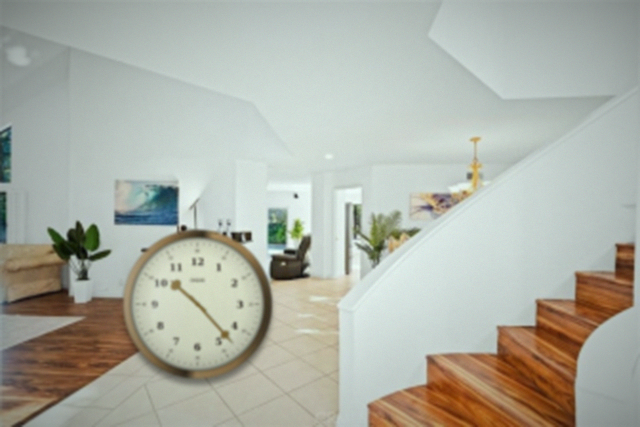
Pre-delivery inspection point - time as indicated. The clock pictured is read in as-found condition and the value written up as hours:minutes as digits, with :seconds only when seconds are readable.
10:23
